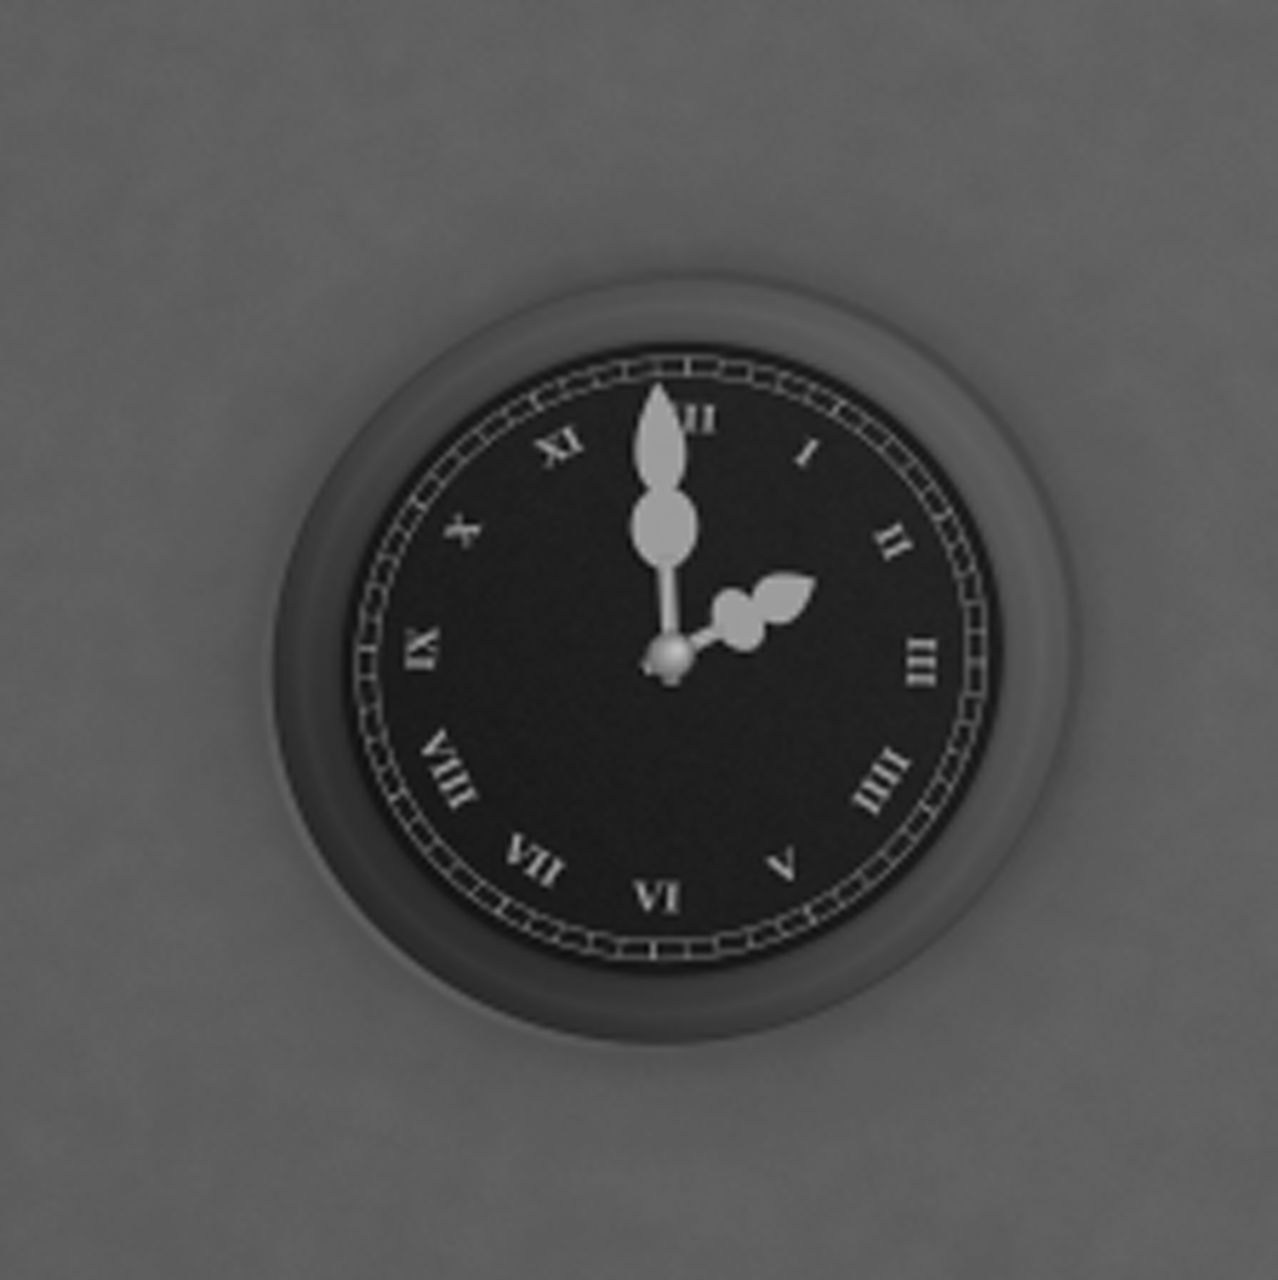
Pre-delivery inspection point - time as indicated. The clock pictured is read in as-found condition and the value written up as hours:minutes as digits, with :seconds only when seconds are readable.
1:59
